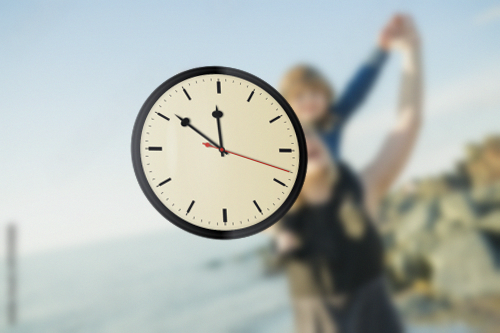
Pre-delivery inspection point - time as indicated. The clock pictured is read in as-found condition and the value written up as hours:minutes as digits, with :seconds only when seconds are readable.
11:51:18
